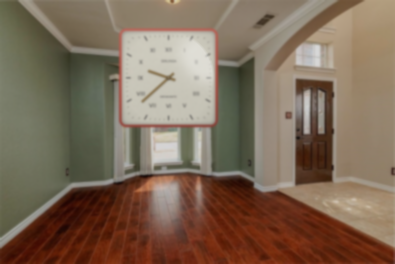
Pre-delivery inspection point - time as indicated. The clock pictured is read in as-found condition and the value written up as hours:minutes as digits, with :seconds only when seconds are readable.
9:38
